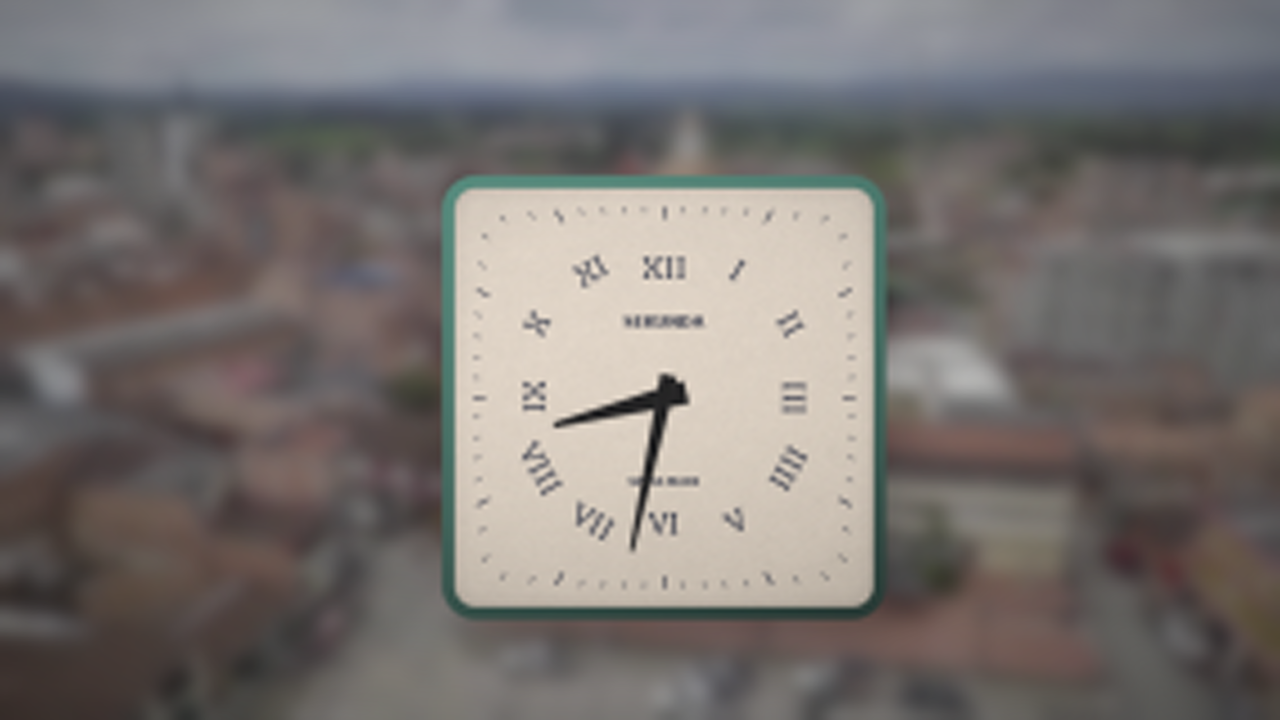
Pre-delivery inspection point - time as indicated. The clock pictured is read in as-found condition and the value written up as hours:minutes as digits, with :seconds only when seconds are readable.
8:32
